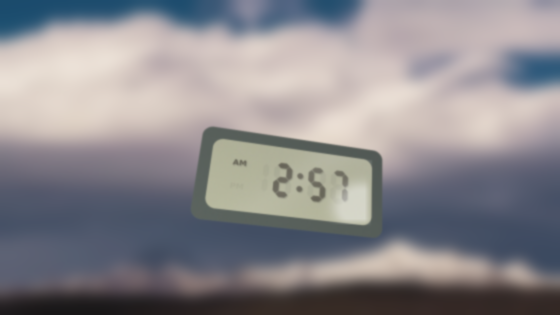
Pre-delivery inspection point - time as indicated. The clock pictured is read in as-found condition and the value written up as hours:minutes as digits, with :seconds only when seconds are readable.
2:57
